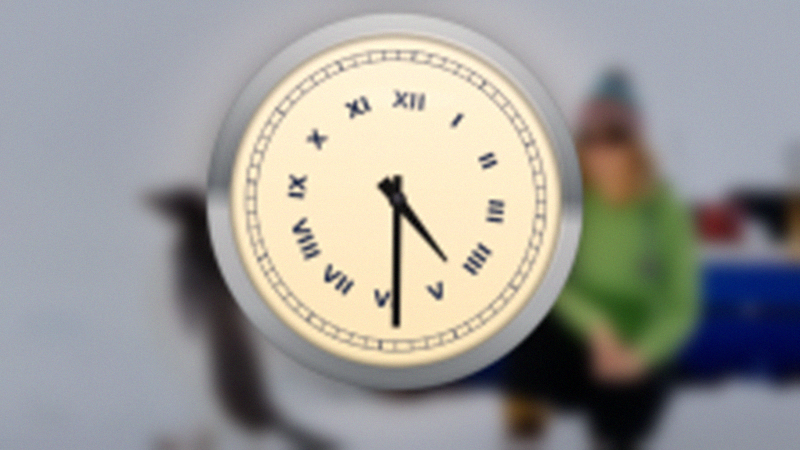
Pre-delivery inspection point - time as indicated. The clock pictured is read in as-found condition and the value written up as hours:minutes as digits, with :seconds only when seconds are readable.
4:29
